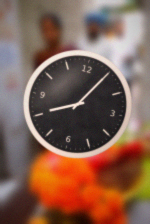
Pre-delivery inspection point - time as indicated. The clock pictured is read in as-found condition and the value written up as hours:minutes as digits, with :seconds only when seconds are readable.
8:05
